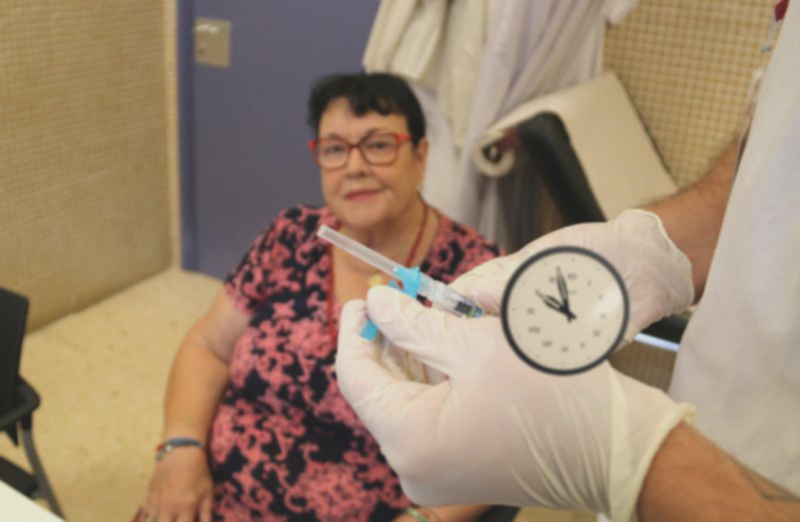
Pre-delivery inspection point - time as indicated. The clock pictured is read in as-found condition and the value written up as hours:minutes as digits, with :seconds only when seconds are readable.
9:57
